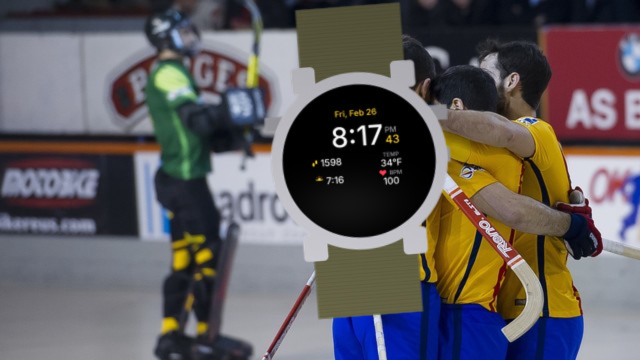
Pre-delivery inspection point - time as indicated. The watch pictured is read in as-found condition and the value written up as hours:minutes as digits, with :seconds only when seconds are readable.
8:17:43
